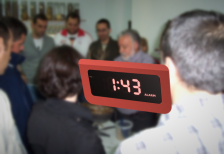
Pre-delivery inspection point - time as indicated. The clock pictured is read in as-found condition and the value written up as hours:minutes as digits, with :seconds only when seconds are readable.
1:43
